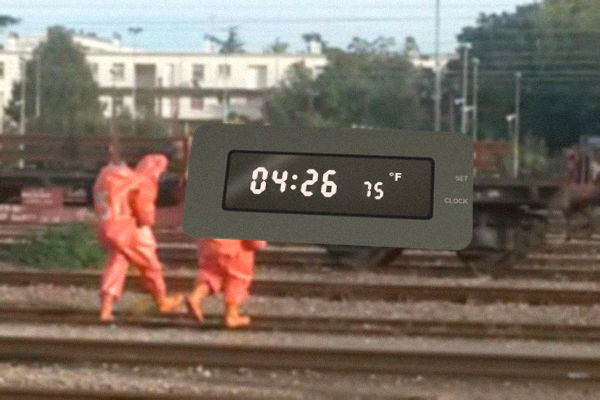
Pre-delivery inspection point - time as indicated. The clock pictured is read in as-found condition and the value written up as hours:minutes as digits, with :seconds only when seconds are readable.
4:26
